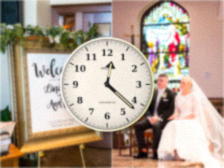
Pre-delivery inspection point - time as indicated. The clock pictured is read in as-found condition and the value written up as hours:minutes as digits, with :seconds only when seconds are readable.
12:22
